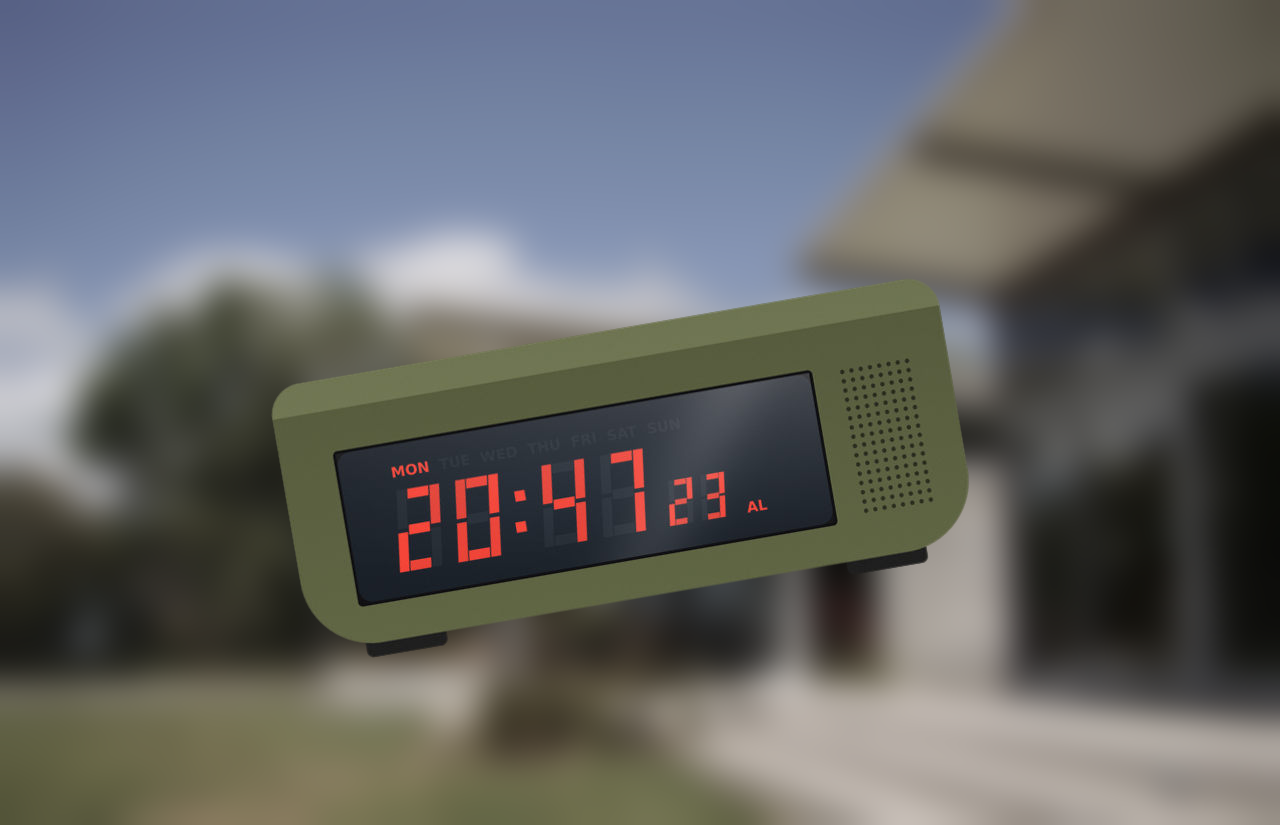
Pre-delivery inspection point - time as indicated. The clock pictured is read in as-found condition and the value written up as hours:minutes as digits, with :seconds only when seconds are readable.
20:47:23
